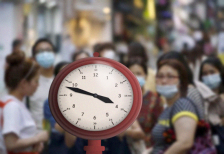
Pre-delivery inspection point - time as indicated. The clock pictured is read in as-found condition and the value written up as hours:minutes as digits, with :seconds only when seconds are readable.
3:48
